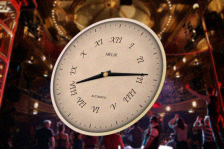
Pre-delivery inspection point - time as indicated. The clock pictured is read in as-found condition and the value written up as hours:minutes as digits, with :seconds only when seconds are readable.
8:14
